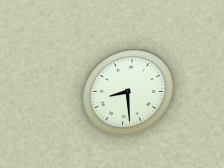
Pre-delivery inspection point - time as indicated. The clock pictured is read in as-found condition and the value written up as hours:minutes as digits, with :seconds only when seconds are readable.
8:28
